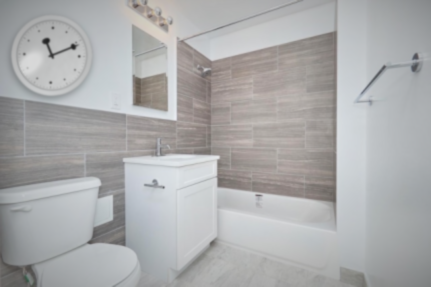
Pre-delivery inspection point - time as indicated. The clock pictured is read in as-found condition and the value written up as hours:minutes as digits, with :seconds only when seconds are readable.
11:11
